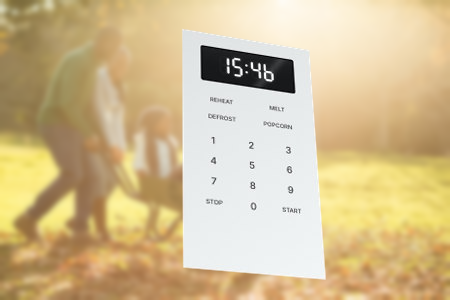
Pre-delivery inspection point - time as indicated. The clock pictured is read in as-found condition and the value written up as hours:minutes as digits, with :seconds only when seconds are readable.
15:46
